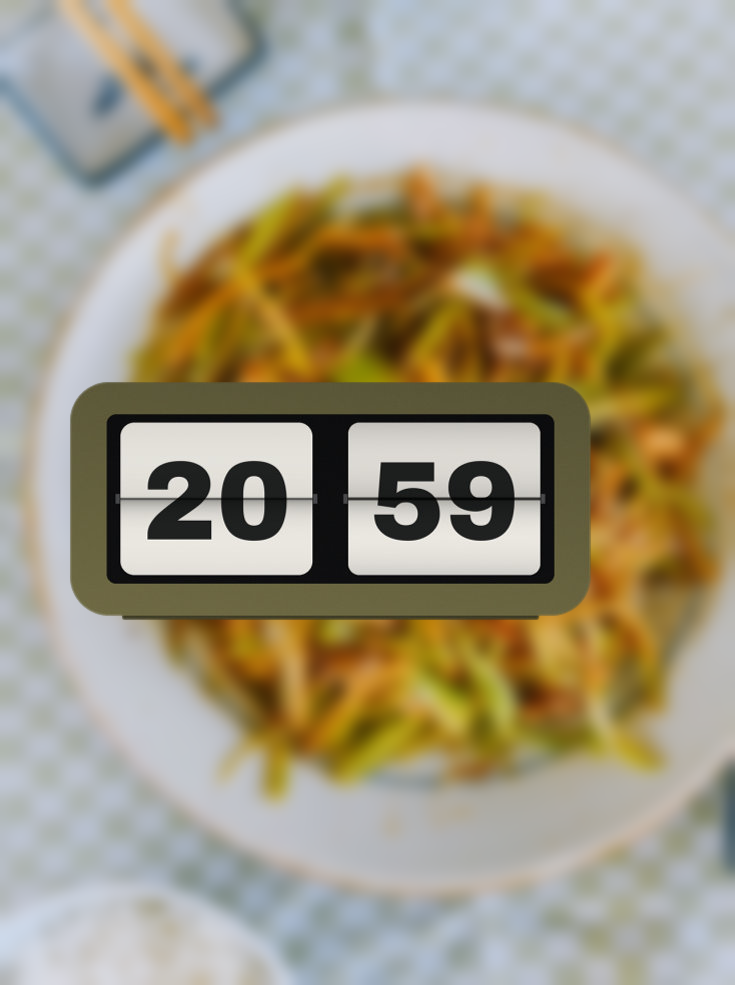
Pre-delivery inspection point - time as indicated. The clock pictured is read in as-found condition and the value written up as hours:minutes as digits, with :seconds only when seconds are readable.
20:59
